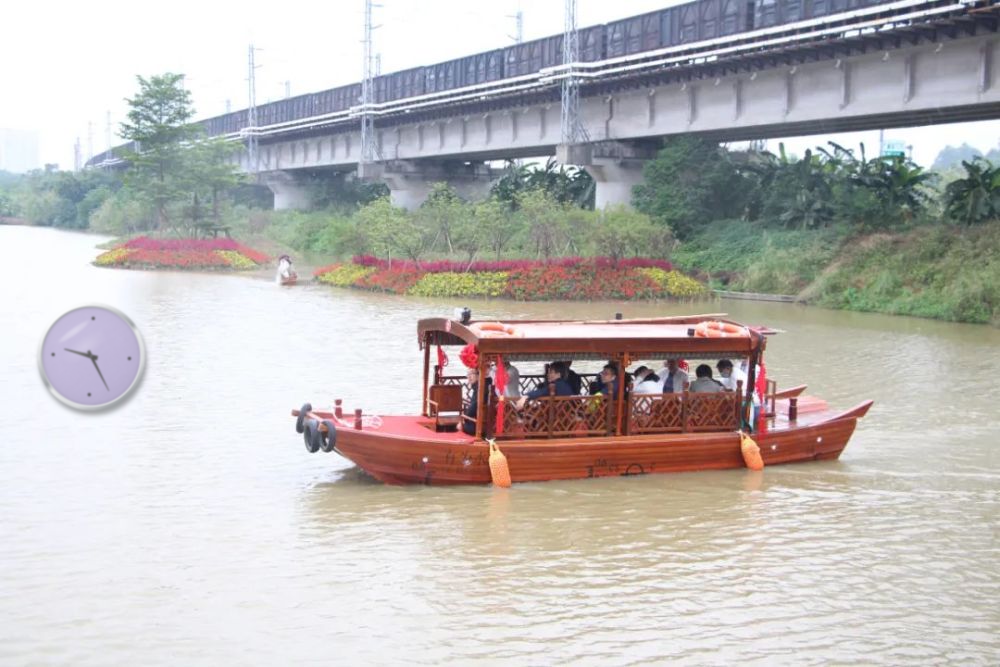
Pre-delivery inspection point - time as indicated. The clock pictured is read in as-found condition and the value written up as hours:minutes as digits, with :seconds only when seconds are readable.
9:25
